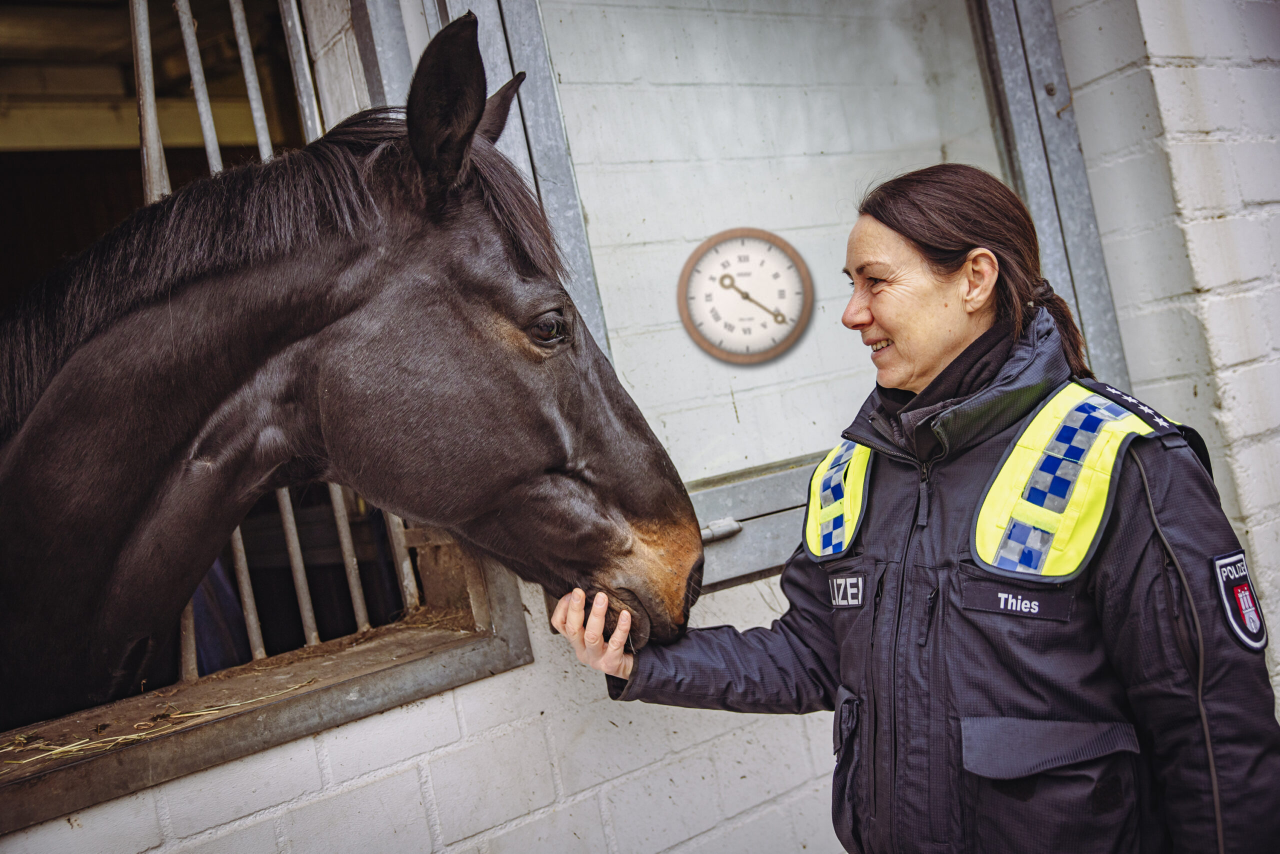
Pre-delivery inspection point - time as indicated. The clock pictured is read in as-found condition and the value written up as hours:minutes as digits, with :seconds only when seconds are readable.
10:21
